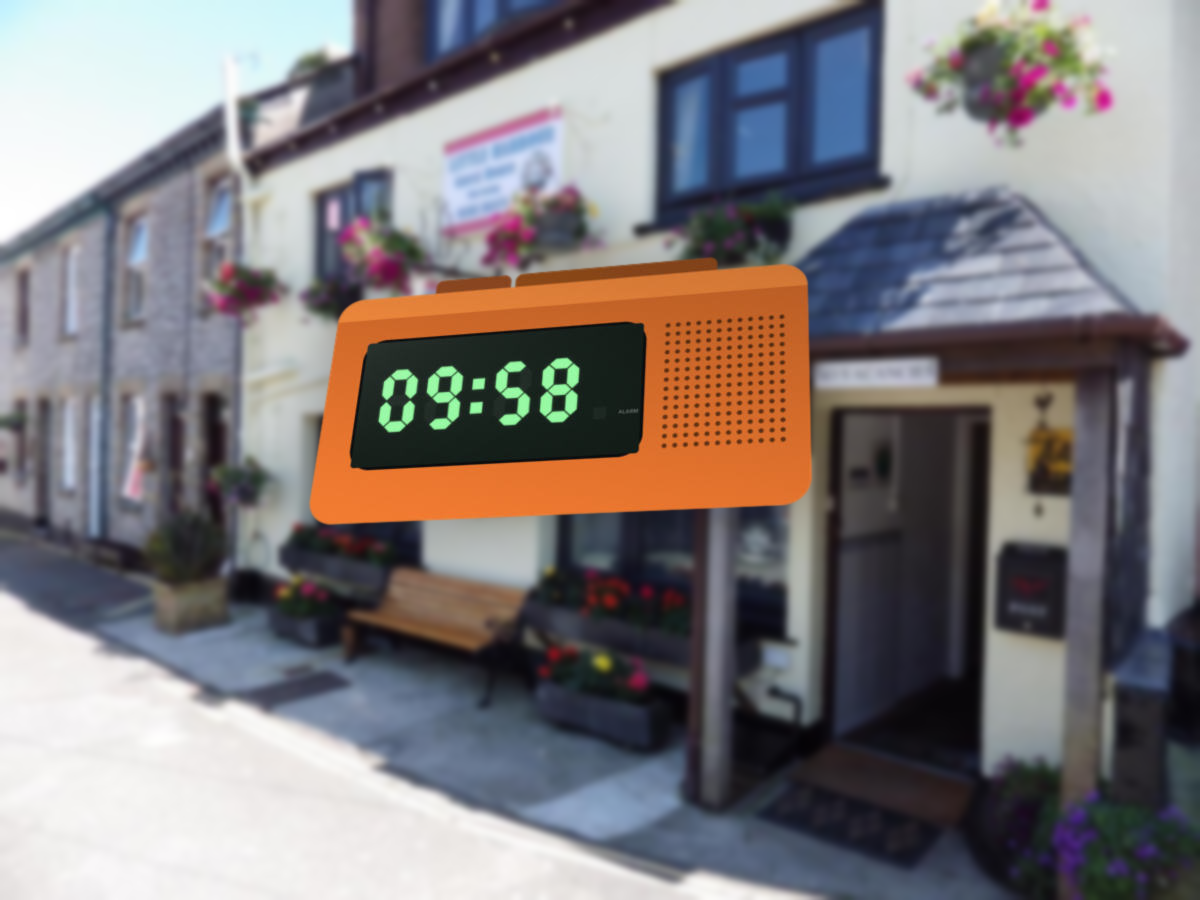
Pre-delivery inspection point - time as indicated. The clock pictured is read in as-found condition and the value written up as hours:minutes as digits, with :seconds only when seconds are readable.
9:58
